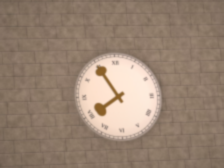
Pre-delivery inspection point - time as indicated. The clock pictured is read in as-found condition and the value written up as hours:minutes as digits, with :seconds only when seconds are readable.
7:55
